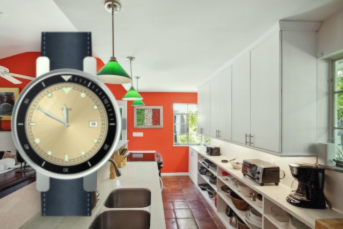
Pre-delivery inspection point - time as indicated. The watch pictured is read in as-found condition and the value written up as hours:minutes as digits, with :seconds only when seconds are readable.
11:50
